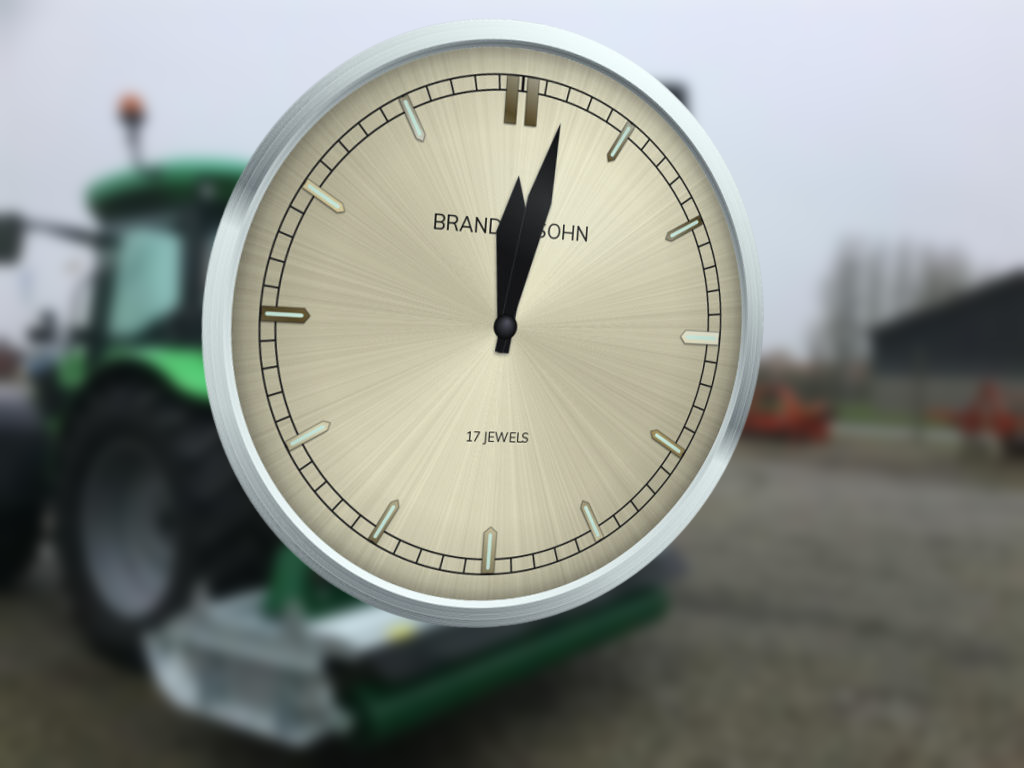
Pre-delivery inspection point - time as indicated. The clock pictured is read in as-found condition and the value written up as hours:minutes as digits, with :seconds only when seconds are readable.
12:02
